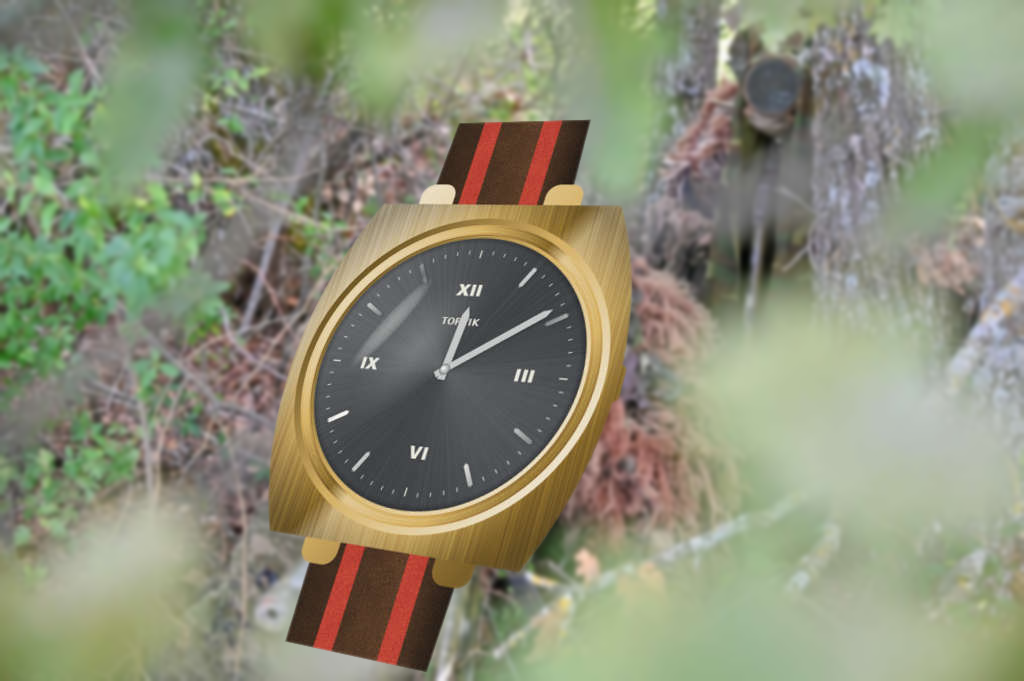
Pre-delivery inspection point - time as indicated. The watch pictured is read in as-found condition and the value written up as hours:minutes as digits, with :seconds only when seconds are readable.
12:09
